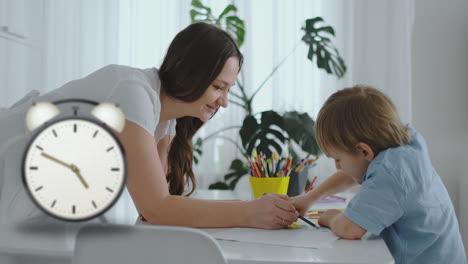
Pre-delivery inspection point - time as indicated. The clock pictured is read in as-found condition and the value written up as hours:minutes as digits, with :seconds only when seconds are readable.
4:49
